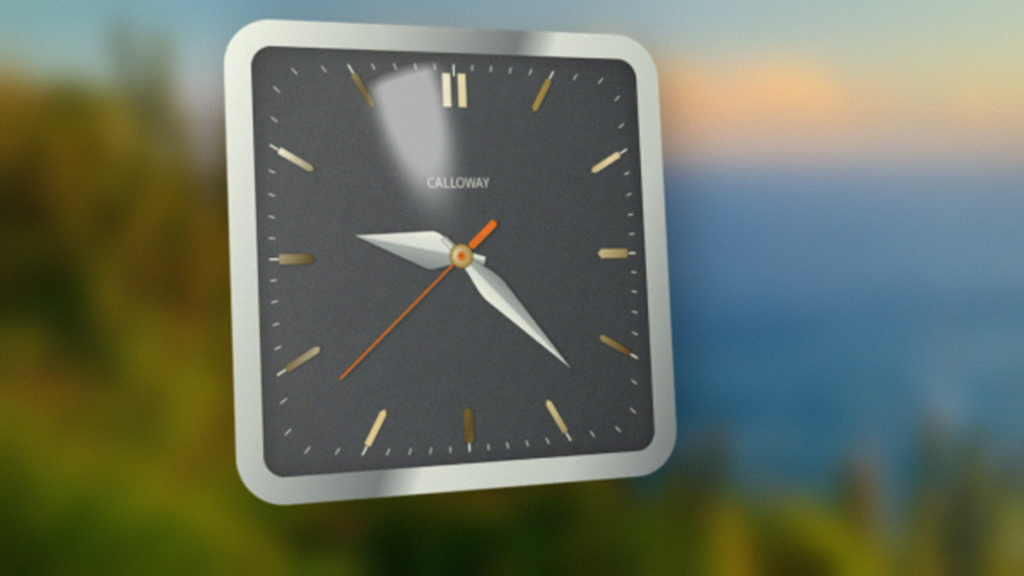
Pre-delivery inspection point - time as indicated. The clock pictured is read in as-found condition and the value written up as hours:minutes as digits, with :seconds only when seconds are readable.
9:22:38
